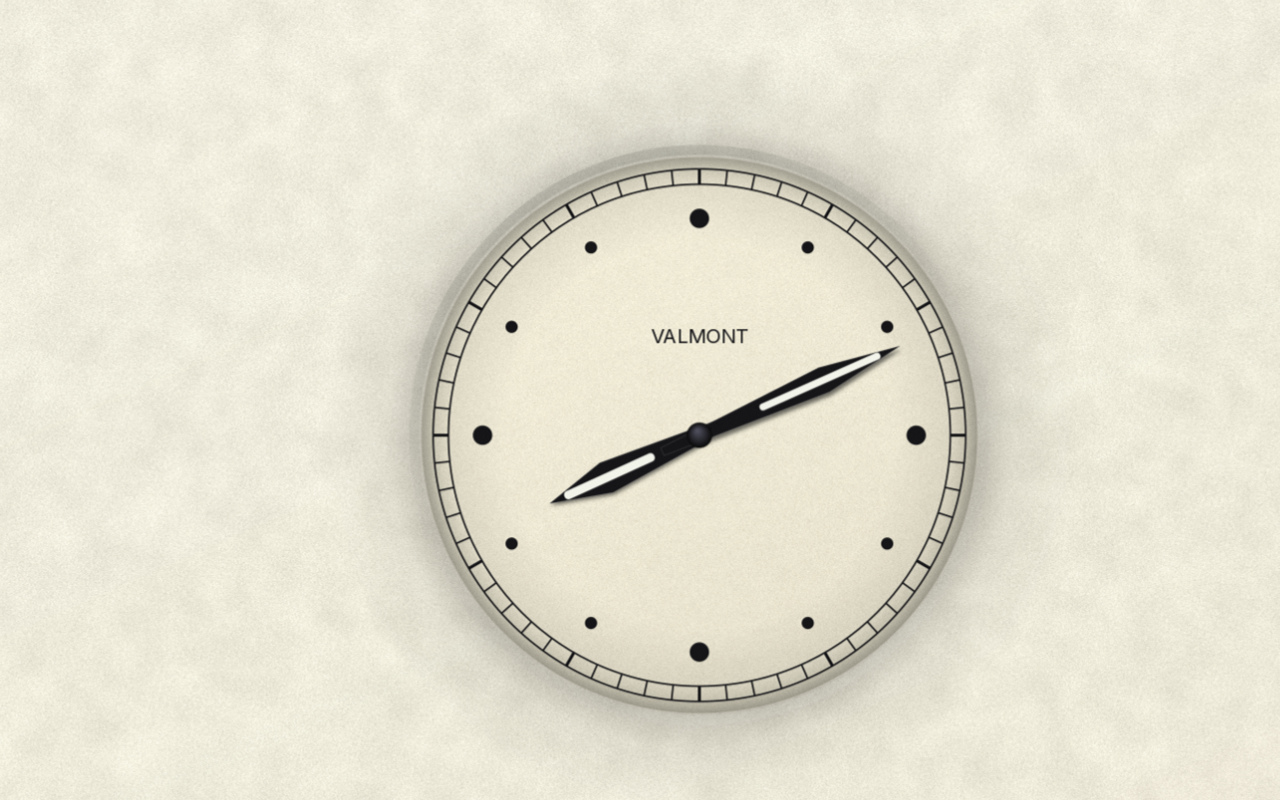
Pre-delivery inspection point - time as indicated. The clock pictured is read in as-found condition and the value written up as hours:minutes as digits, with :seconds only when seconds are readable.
8:11
